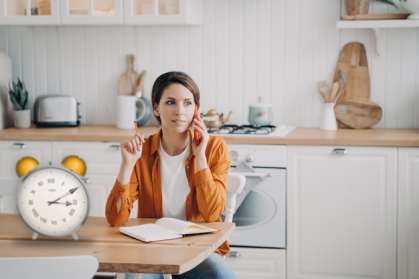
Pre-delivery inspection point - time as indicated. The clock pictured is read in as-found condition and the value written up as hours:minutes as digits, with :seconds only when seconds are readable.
3:10
